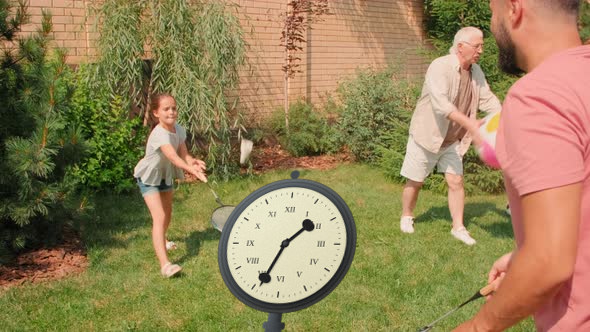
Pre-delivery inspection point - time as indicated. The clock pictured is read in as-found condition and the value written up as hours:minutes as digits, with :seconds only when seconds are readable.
1:34
